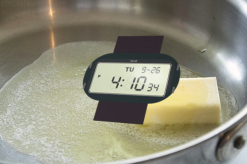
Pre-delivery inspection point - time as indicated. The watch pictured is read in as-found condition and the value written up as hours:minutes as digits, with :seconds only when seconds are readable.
4:10:34
